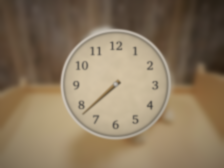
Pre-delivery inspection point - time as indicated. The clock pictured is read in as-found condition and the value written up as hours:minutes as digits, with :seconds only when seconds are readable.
7:38
